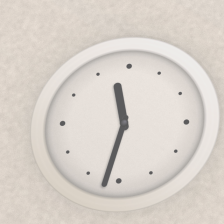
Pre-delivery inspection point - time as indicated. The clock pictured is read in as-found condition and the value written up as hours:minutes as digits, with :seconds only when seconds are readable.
11:32
